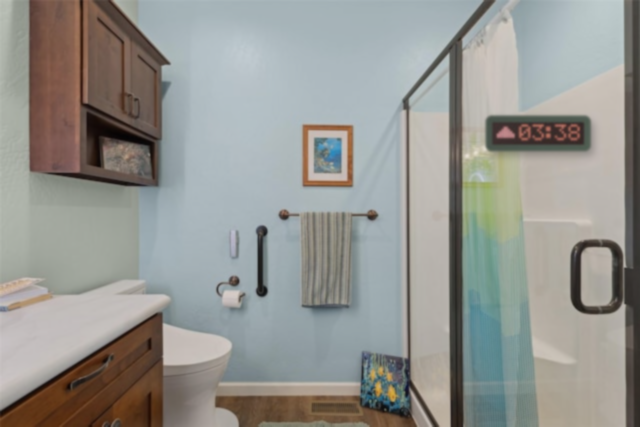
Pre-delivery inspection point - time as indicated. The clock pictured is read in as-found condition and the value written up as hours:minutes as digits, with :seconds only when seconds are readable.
3:38
